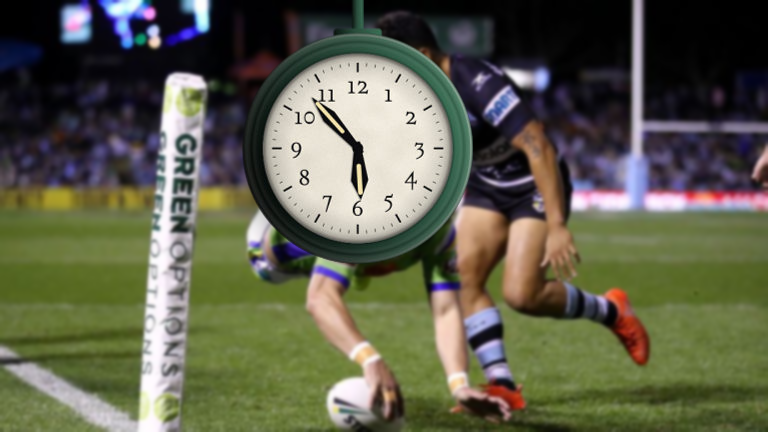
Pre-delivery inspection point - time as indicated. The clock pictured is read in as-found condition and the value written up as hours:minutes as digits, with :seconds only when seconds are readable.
5:53
